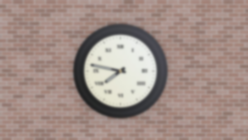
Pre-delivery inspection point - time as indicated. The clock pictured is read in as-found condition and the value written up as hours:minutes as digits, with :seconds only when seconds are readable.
7:47
